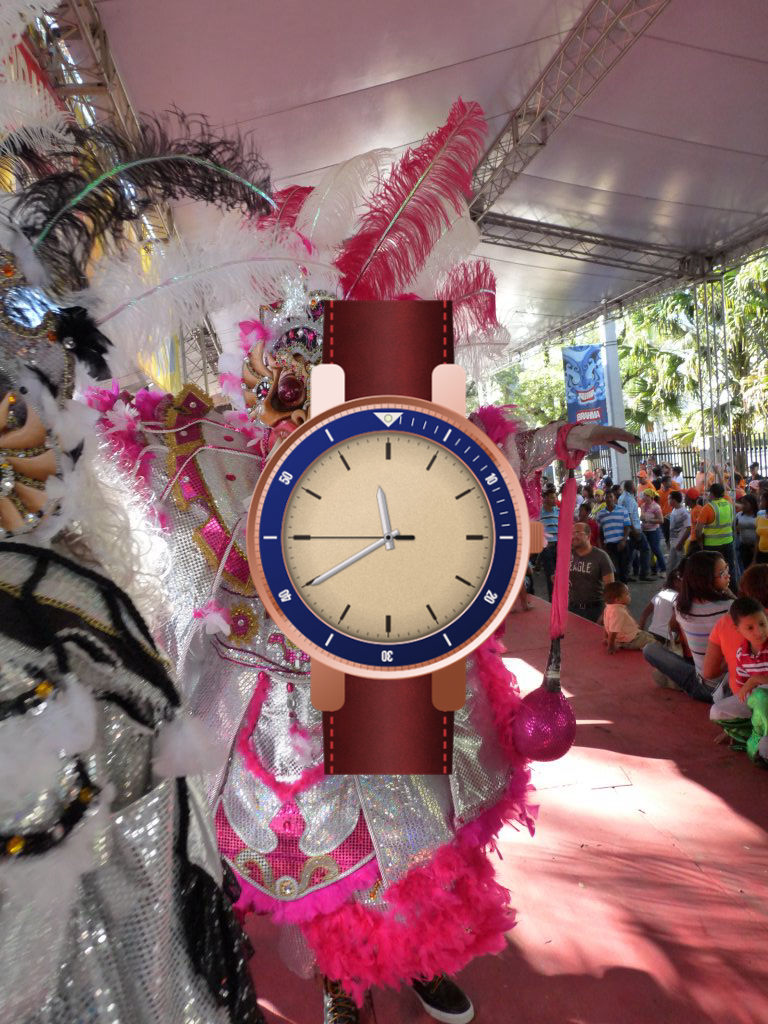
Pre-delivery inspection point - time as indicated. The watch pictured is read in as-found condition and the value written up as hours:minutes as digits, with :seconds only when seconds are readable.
11:39:45
